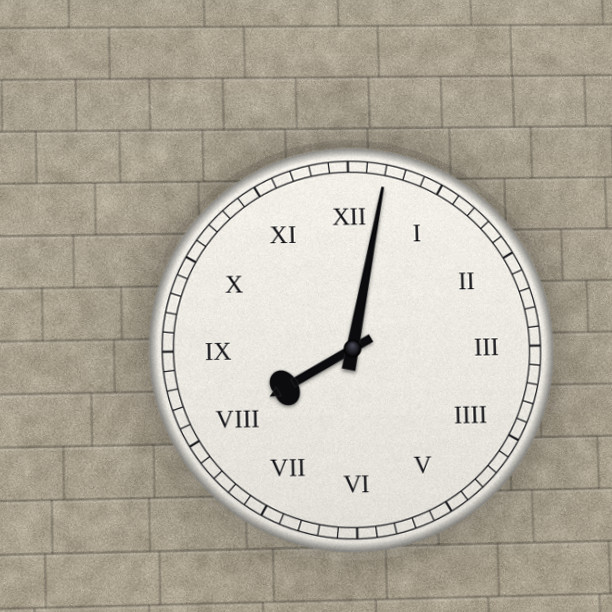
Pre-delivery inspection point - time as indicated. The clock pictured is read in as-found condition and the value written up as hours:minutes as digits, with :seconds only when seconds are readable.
8:02
